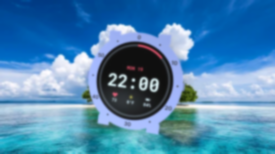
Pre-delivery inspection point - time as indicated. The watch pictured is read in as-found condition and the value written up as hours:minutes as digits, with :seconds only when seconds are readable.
22:00
